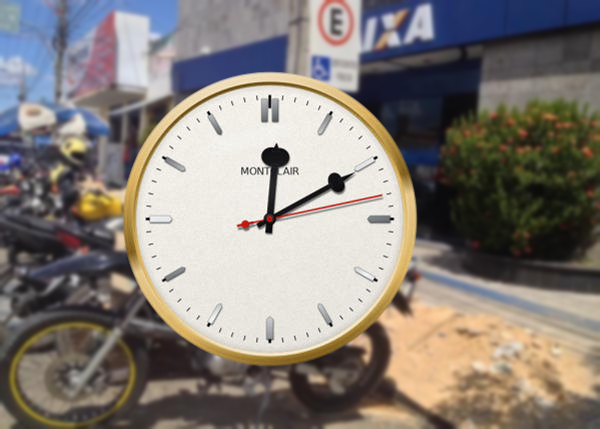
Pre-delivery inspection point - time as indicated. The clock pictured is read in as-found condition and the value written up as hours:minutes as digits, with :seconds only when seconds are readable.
12:10:13
